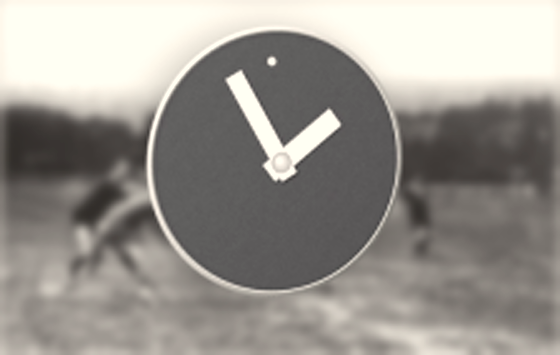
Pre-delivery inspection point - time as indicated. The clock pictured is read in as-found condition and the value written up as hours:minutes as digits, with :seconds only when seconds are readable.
1:56
